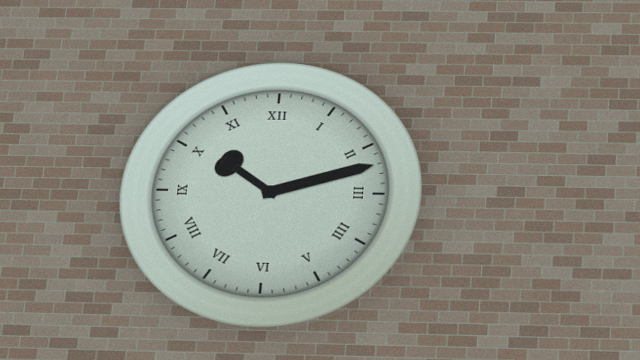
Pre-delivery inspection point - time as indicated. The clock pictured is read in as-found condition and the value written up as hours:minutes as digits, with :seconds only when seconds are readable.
10:12
